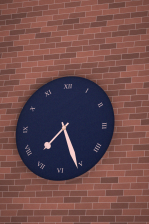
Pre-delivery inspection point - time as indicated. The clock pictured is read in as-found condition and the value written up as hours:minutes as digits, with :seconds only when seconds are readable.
7:26
